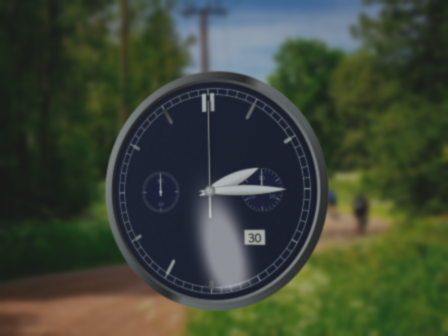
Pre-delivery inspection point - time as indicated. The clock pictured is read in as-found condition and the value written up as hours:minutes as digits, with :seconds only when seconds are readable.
2:15
